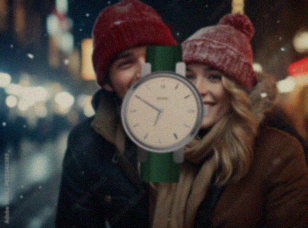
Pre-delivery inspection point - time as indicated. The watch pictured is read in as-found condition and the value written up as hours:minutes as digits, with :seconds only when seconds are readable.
6:50
